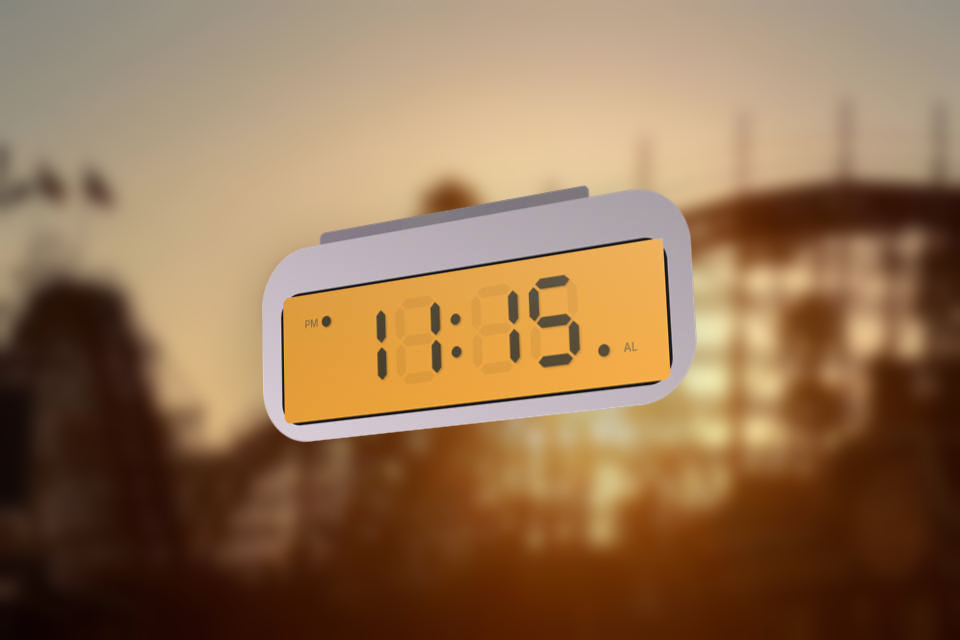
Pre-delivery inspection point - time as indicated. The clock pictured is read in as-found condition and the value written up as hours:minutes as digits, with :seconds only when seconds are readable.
11:15
